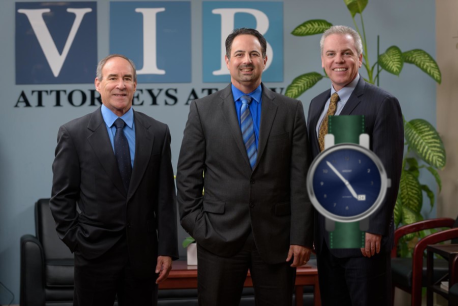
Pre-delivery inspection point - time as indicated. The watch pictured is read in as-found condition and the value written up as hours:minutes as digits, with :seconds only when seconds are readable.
4:53
